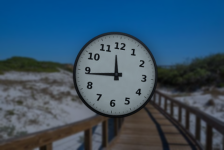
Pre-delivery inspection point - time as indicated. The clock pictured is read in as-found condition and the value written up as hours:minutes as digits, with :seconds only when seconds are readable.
11:44
